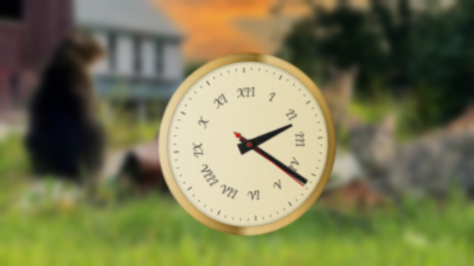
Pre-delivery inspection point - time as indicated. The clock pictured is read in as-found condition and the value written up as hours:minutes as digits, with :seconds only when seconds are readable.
2:21:22
